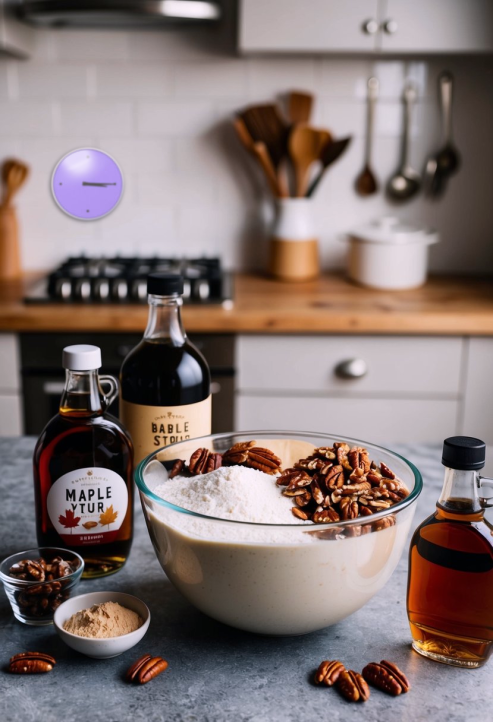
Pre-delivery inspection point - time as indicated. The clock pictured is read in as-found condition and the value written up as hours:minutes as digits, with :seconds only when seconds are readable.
3:15
